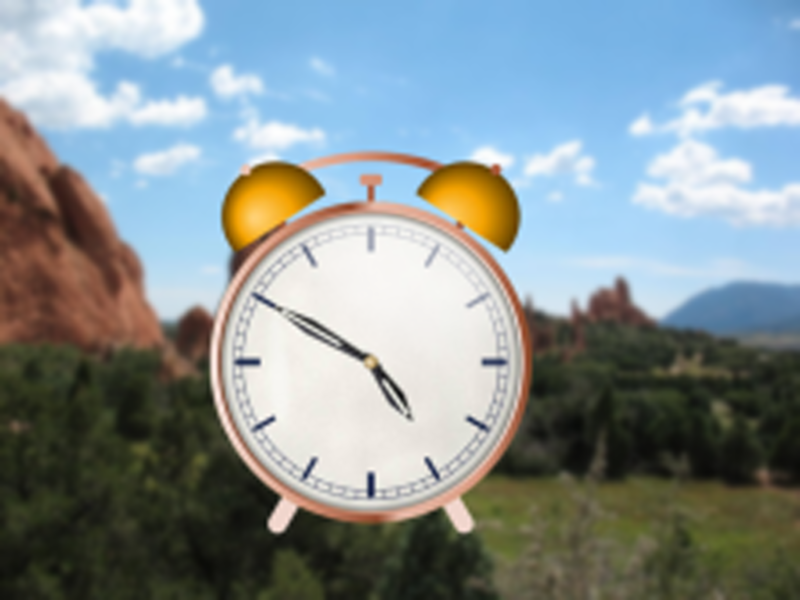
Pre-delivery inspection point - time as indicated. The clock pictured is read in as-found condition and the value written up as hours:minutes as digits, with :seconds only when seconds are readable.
4:50
